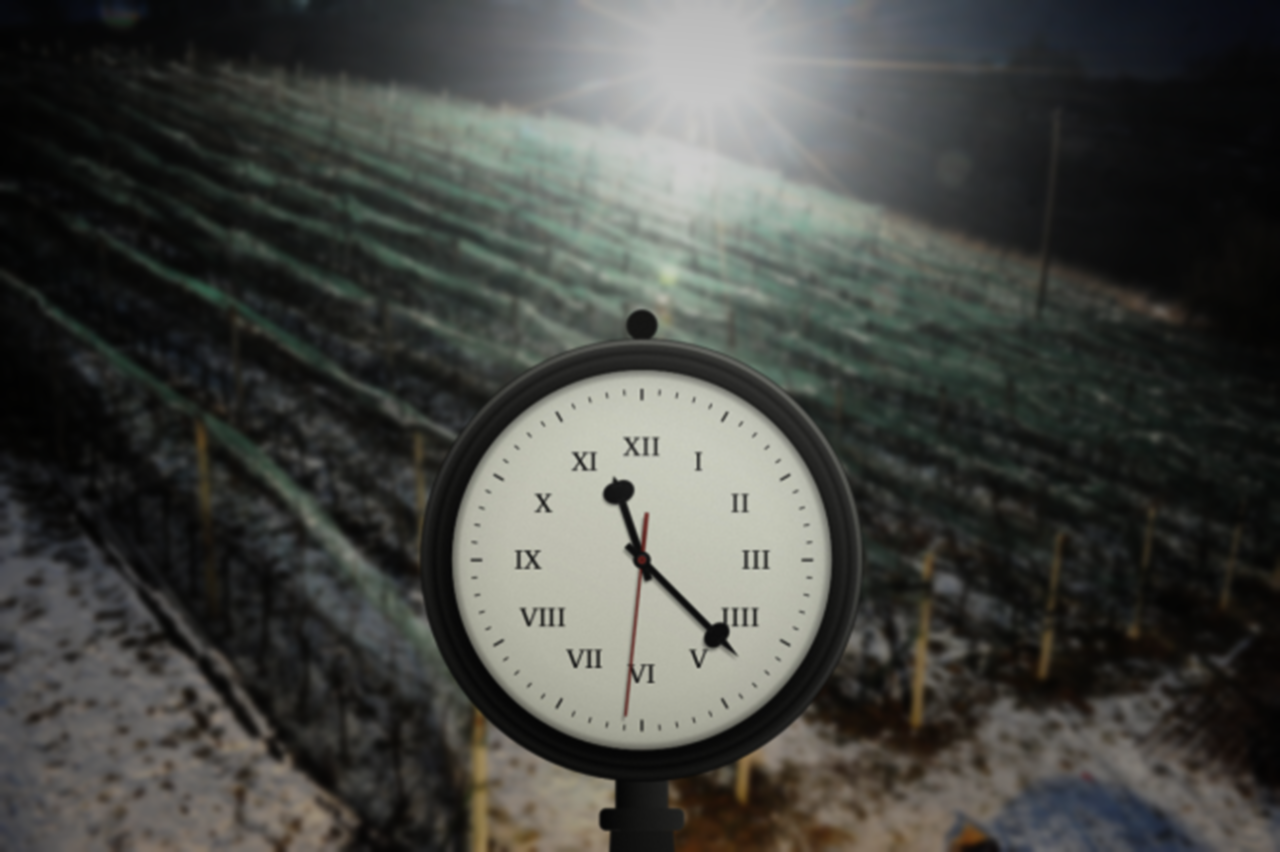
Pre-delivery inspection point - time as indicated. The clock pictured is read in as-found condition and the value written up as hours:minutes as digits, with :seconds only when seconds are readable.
11:22:31
